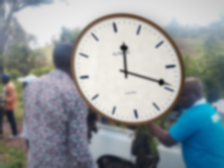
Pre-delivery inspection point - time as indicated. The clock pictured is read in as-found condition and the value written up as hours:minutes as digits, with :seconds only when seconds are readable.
12:19
